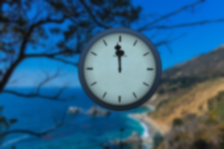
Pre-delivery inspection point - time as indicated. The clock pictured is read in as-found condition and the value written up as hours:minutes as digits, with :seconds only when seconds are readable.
11:59
